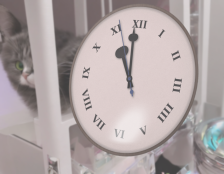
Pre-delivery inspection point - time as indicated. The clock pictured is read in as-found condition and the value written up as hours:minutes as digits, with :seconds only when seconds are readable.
10:58:56
